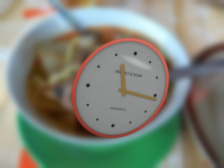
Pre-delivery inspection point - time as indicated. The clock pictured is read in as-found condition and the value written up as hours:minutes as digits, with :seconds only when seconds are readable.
11:16
